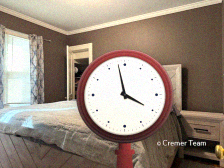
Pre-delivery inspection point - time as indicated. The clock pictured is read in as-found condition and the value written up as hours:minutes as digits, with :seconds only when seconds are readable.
3:58
